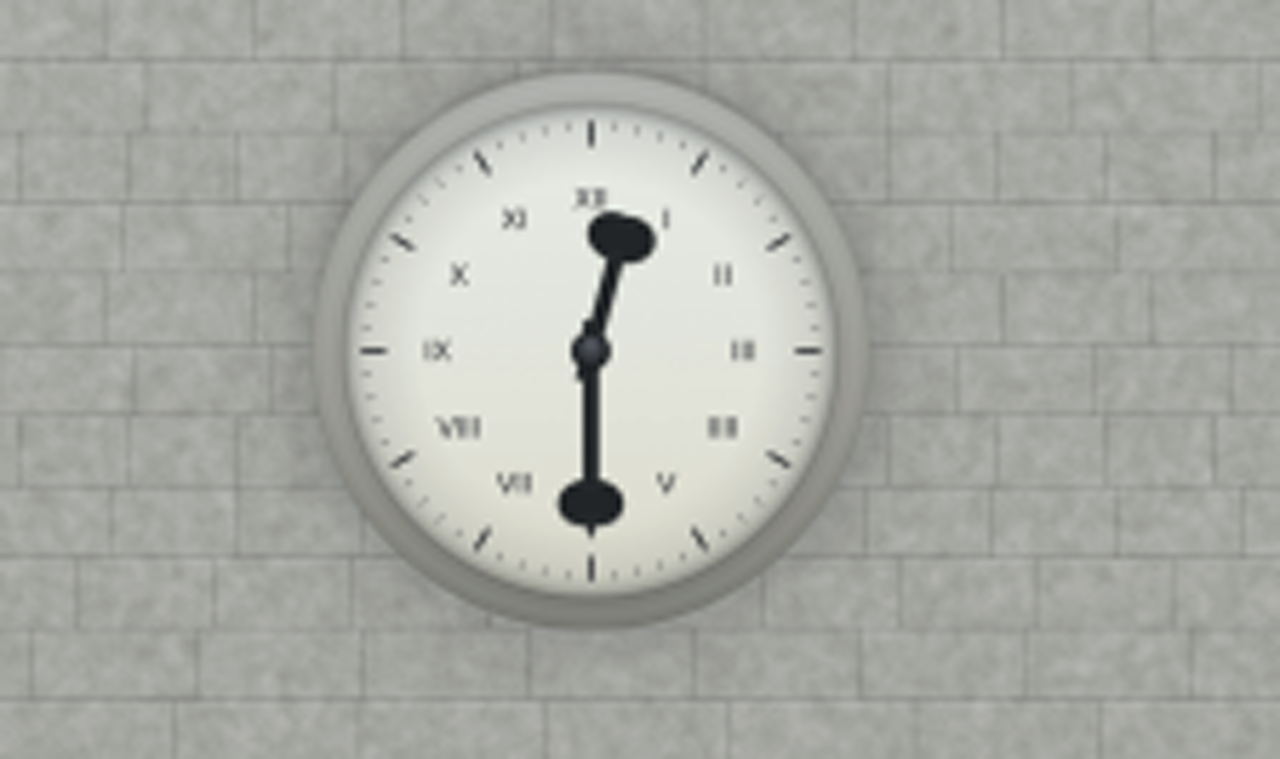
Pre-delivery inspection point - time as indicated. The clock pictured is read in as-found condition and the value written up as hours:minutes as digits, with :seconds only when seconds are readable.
12:30
